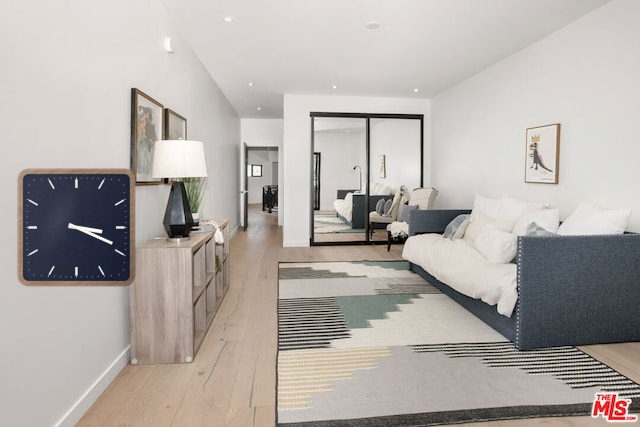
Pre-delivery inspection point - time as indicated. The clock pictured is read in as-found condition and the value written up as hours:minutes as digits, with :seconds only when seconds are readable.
3:19
